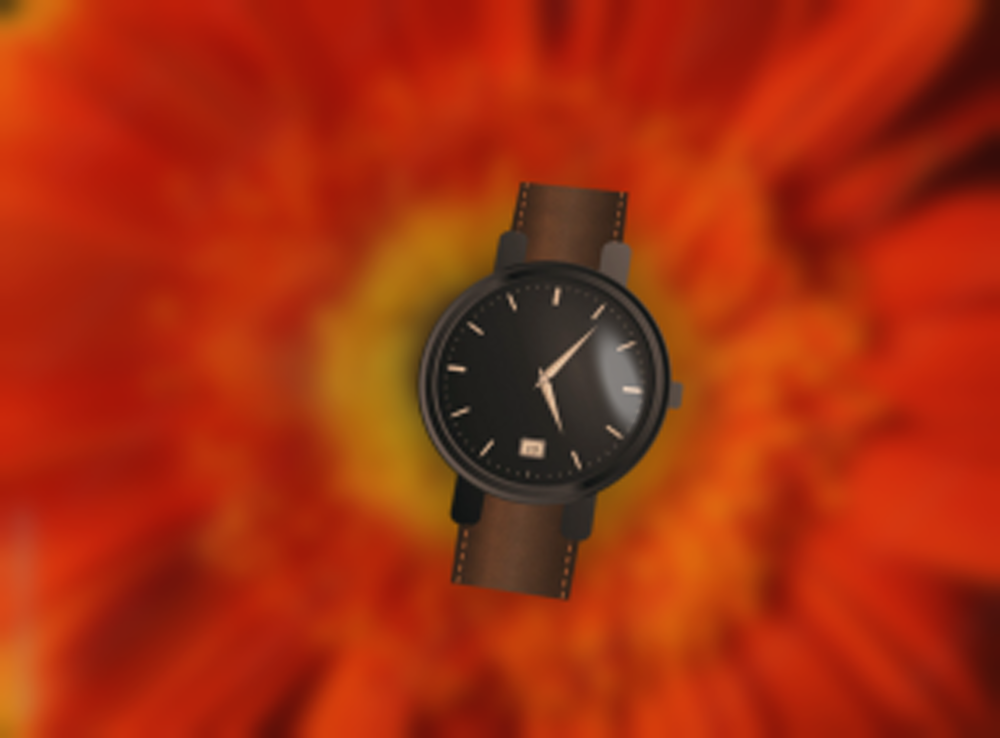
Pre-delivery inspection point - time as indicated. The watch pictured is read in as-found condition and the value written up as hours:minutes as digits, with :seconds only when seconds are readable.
5:06
